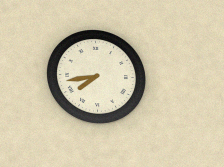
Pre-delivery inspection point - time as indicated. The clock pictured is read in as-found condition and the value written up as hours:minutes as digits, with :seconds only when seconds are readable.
7:43
